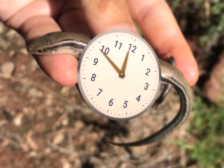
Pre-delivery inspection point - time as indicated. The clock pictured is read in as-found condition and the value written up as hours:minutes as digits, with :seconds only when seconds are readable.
11:49
